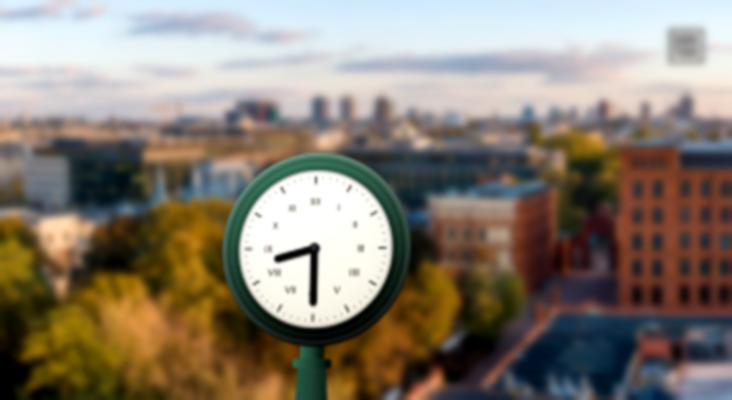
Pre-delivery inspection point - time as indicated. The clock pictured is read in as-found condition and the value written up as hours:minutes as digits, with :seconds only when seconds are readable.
8:30
